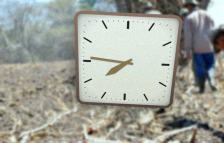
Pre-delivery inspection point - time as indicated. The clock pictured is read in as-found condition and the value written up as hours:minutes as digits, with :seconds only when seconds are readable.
7:46
